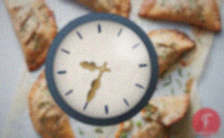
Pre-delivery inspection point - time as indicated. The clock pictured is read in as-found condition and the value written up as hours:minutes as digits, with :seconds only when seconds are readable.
9:35
